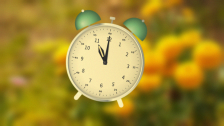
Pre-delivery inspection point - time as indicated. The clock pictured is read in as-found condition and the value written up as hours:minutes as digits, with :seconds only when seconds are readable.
11:00
